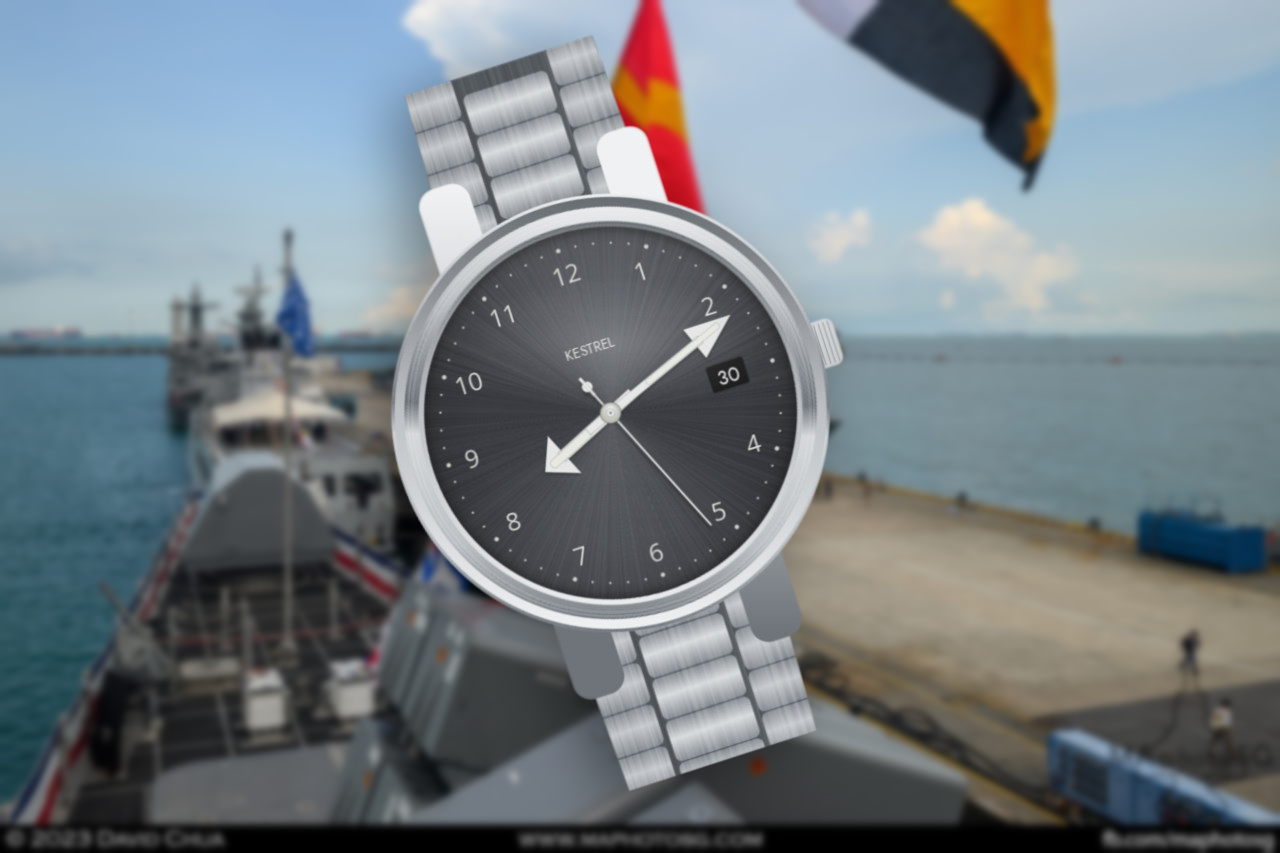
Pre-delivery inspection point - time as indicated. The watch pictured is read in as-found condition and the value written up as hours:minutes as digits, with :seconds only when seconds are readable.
8:11:26
